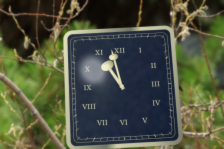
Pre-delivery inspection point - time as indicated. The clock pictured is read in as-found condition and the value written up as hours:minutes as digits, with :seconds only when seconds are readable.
10:58
